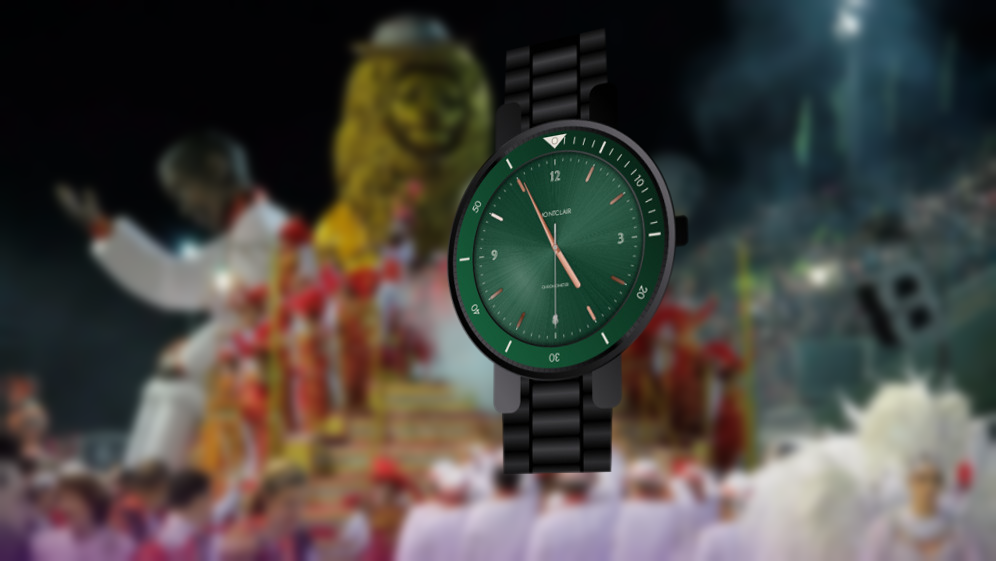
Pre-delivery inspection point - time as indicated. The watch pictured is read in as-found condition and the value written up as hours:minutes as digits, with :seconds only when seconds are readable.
4:55:30
